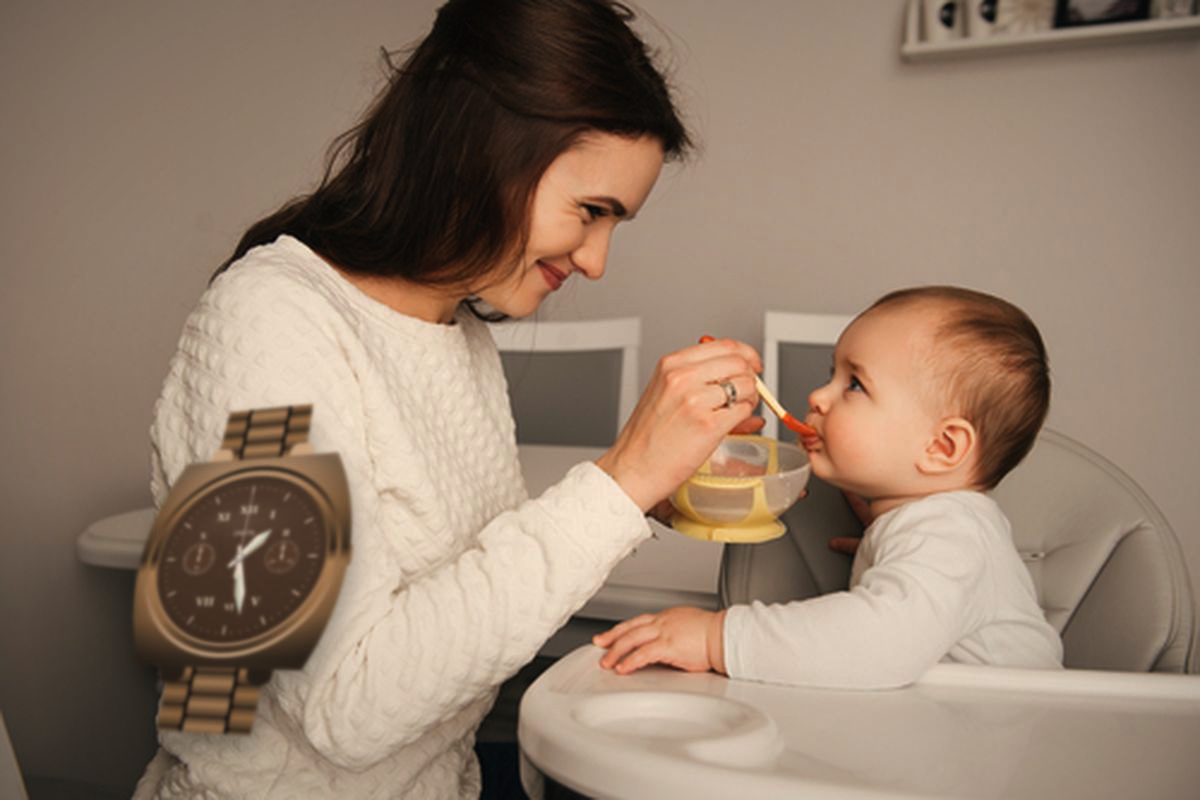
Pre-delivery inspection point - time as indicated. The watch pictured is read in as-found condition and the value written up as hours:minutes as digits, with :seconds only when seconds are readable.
1:28
